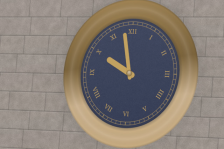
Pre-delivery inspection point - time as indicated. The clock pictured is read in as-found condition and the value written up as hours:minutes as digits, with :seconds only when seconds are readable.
9:58
